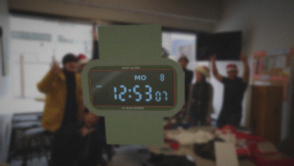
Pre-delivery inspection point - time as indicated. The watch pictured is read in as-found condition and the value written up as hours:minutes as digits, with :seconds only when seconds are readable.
12:53:07
